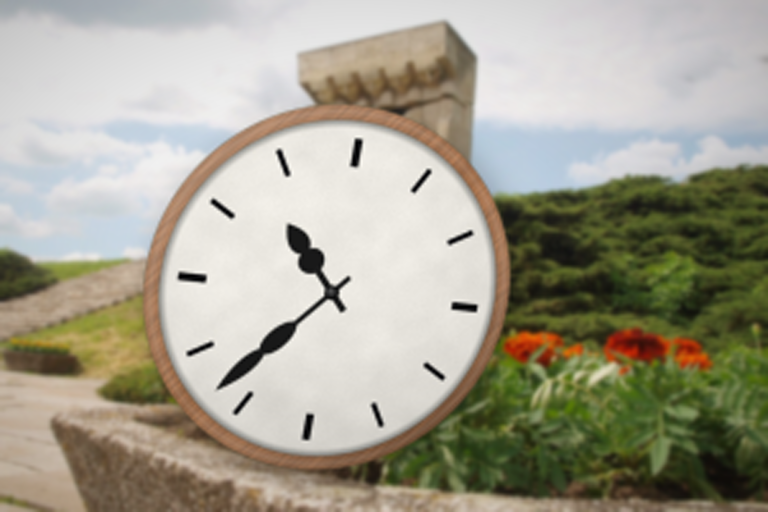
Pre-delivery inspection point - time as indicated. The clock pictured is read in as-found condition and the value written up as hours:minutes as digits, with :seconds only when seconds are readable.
10:37
